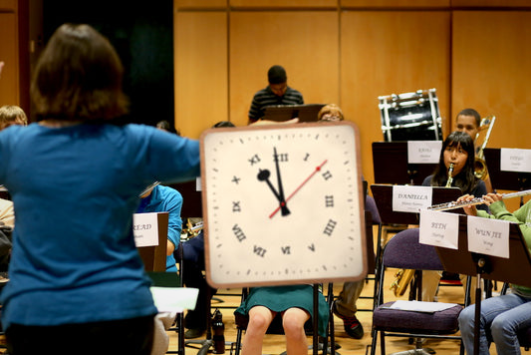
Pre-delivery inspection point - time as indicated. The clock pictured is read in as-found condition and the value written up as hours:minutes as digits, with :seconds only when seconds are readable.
10:59:08
